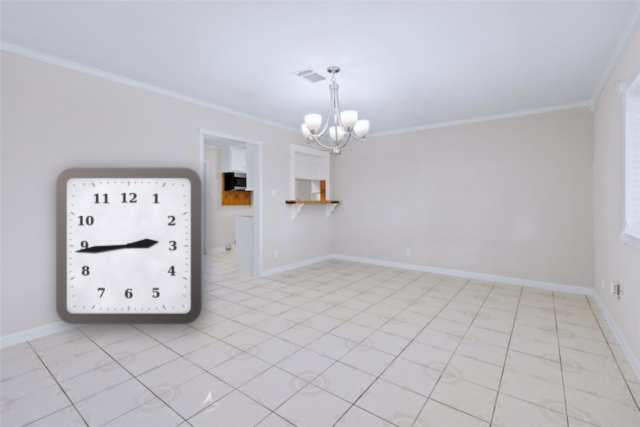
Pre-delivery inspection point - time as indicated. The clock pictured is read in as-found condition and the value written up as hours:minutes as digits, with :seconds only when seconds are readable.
2:44
